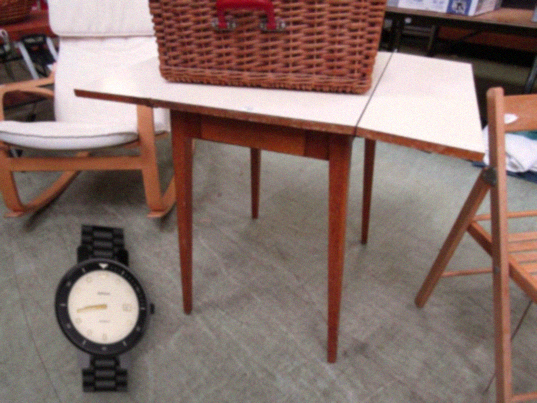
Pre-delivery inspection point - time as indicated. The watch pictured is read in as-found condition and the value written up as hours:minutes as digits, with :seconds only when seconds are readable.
8:43
